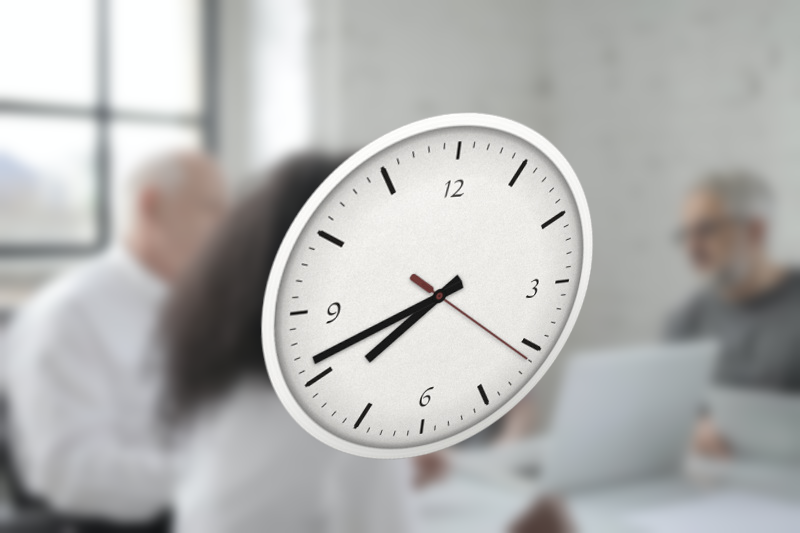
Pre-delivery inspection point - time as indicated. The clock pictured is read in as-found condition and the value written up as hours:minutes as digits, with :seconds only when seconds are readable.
7:41:21
